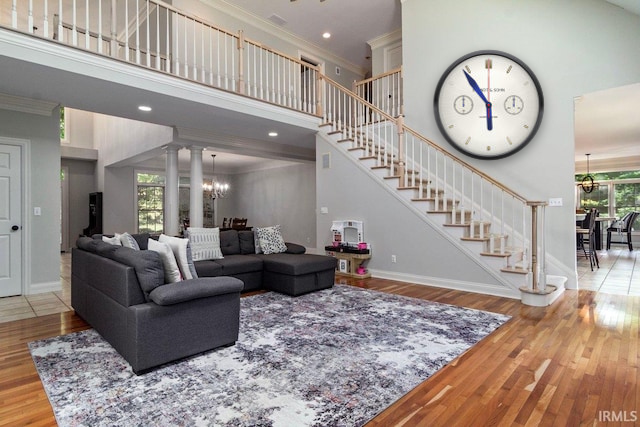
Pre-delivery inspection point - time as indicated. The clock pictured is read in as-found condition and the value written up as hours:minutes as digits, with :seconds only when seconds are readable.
5:54
